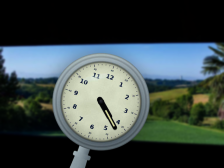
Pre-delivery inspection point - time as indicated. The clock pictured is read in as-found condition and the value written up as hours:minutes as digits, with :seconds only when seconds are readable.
4:22
